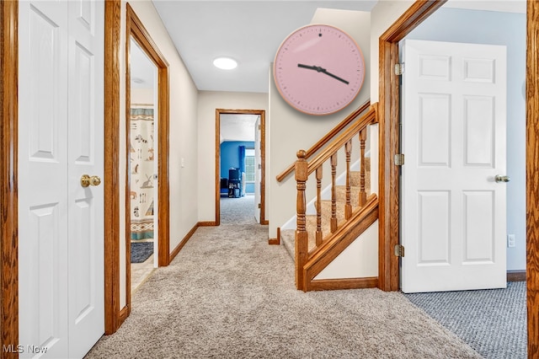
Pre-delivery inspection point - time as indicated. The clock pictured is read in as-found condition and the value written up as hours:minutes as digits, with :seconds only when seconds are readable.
9:19
